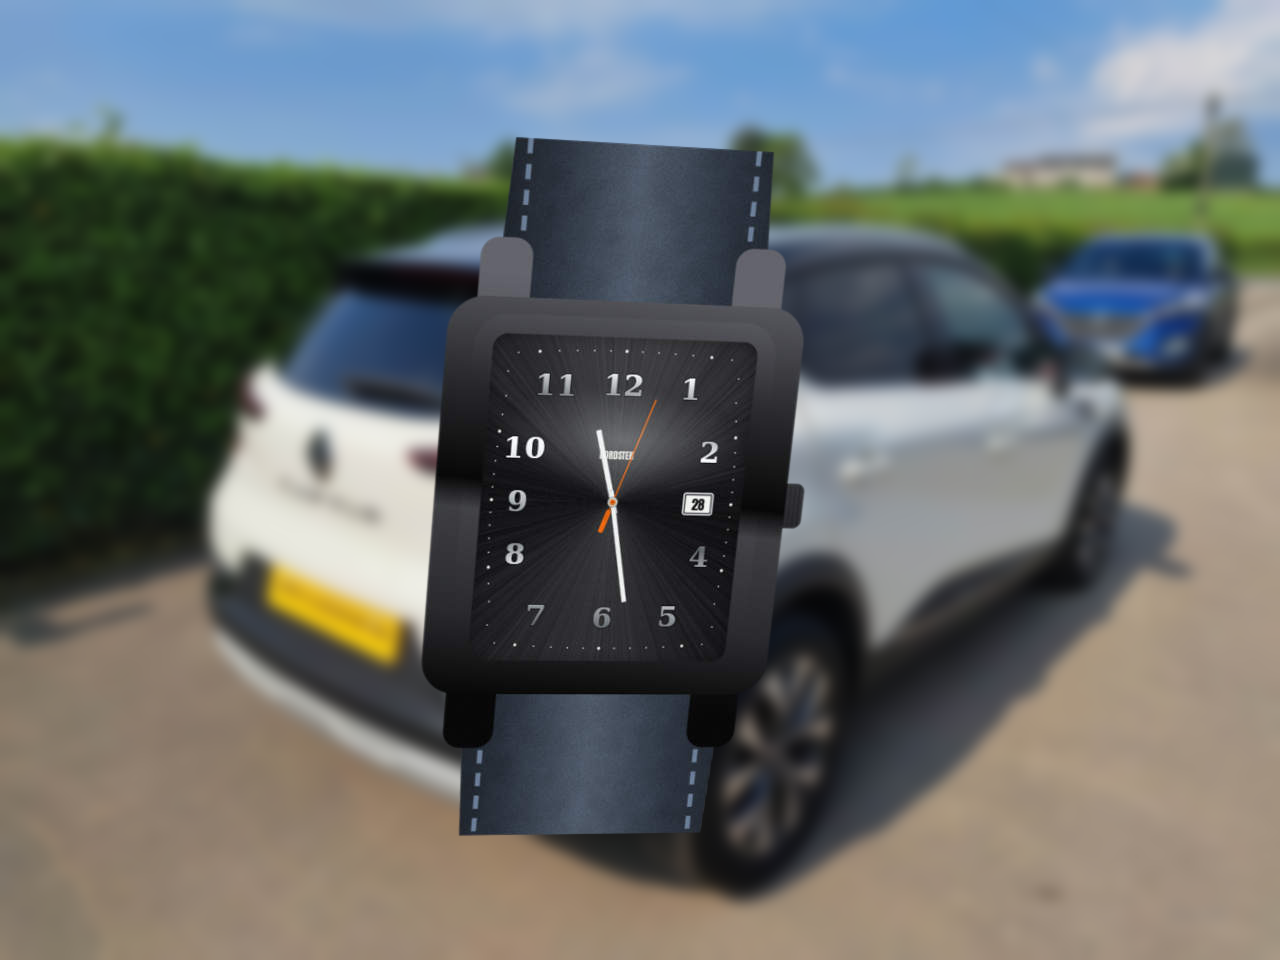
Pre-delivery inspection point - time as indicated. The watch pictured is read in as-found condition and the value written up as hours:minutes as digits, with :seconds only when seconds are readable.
11:28:03
